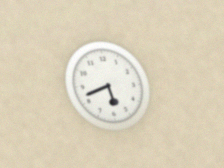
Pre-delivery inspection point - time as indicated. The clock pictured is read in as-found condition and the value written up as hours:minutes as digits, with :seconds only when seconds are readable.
5:42
